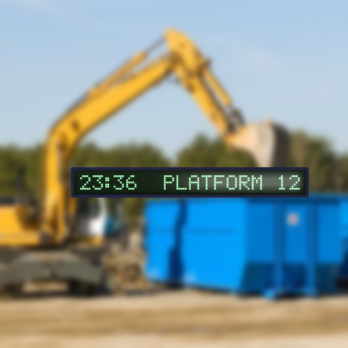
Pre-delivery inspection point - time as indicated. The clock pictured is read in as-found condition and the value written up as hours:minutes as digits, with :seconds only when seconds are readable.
23:36
